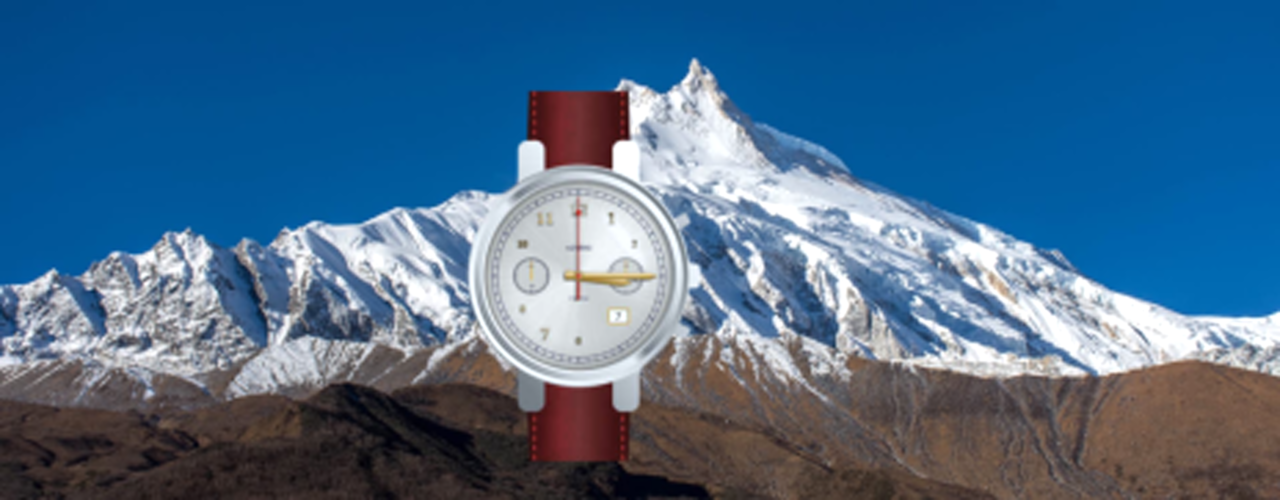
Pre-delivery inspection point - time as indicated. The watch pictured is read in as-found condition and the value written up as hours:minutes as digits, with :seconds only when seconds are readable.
3:15
